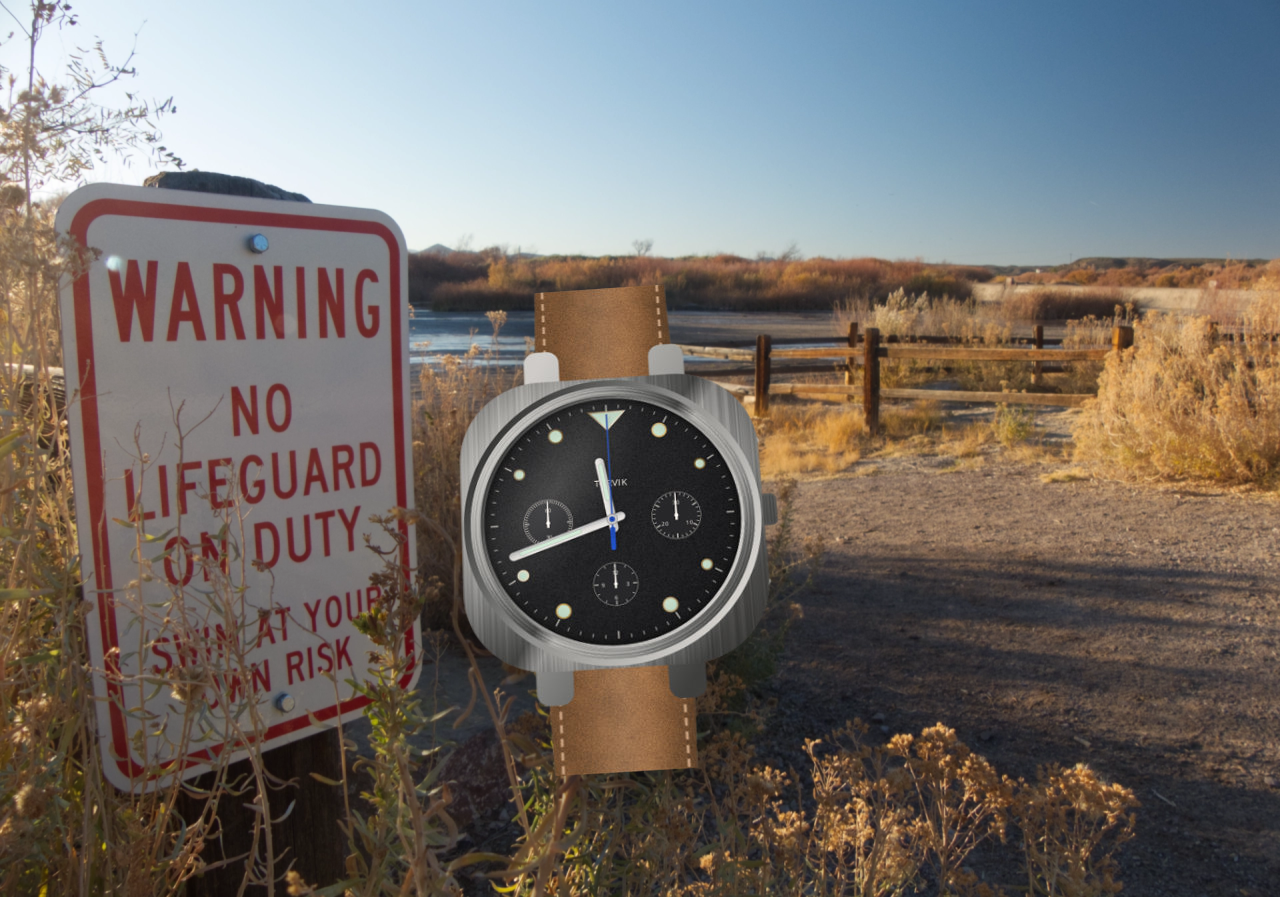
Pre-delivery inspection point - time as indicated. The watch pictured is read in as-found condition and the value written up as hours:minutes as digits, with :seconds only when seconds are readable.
11:42
